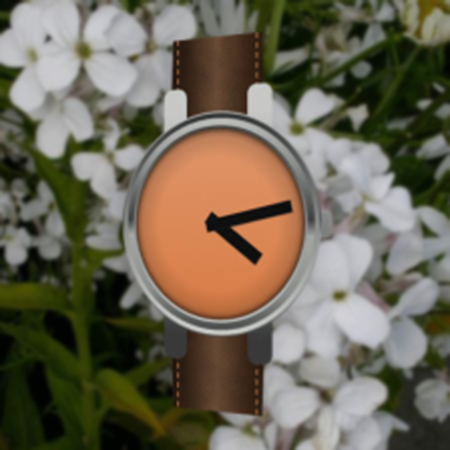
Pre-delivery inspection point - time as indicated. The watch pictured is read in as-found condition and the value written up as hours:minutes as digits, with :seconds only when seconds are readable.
4:13
